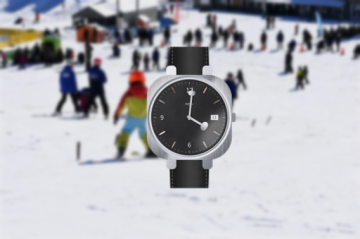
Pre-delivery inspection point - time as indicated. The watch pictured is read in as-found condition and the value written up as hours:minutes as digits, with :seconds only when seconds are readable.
4:01
